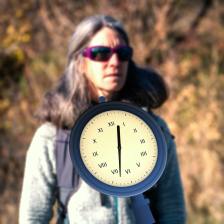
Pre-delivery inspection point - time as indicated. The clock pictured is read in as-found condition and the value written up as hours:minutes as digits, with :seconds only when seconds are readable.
12:33
